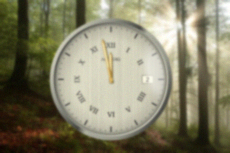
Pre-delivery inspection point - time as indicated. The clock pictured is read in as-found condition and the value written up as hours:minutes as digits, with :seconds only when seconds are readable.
11:58
